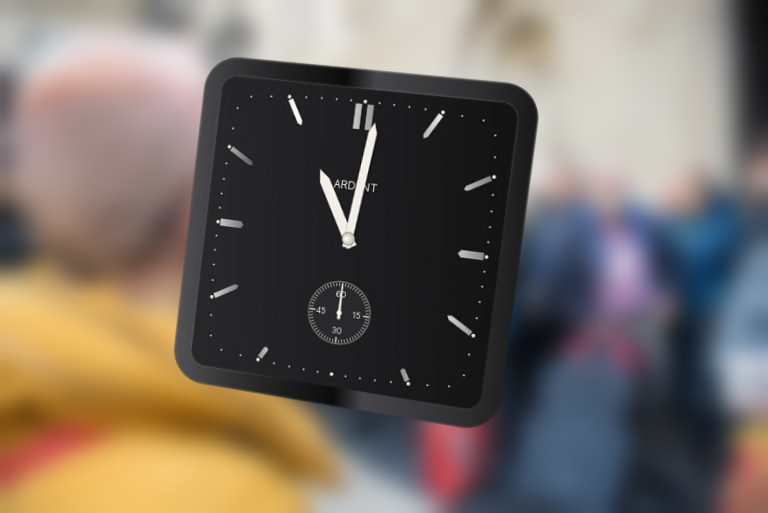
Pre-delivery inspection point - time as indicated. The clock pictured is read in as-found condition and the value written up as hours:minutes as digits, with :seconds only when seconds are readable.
11:01
